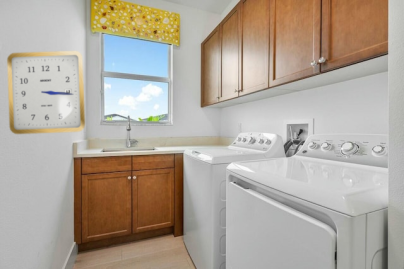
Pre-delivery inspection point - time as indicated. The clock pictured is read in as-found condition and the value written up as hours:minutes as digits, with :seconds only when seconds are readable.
3:16
